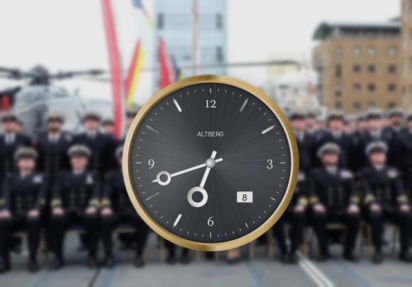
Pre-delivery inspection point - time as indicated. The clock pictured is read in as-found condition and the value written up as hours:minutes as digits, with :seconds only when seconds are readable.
6:42
